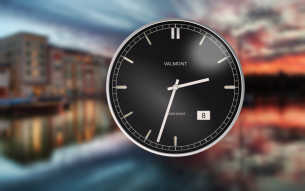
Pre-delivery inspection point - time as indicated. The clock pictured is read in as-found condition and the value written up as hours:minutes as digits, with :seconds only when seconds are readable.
2:33
